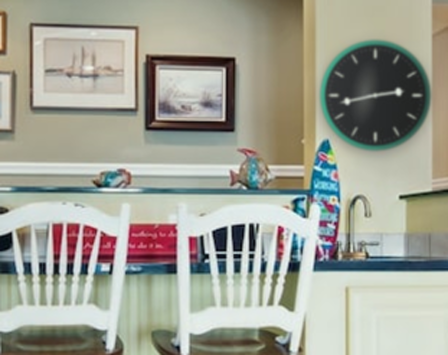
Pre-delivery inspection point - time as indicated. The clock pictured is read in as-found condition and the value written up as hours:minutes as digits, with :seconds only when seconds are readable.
2:43
